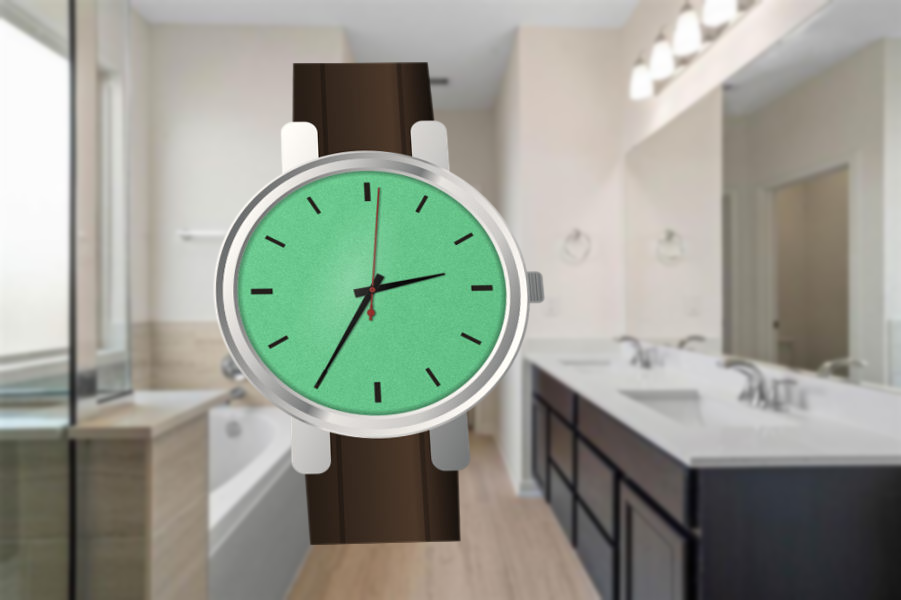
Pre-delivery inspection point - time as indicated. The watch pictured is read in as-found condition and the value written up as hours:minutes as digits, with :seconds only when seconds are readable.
2:35:01
